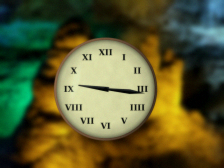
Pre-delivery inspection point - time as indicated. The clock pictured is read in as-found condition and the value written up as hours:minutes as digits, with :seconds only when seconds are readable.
9:16
